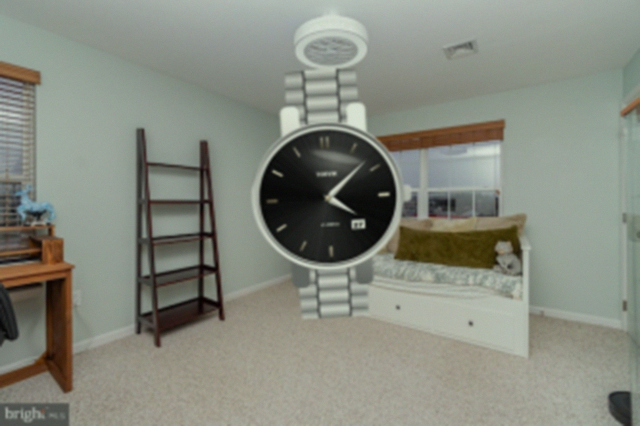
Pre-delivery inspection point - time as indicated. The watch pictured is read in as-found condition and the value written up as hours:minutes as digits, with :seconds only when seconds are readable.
4:08
